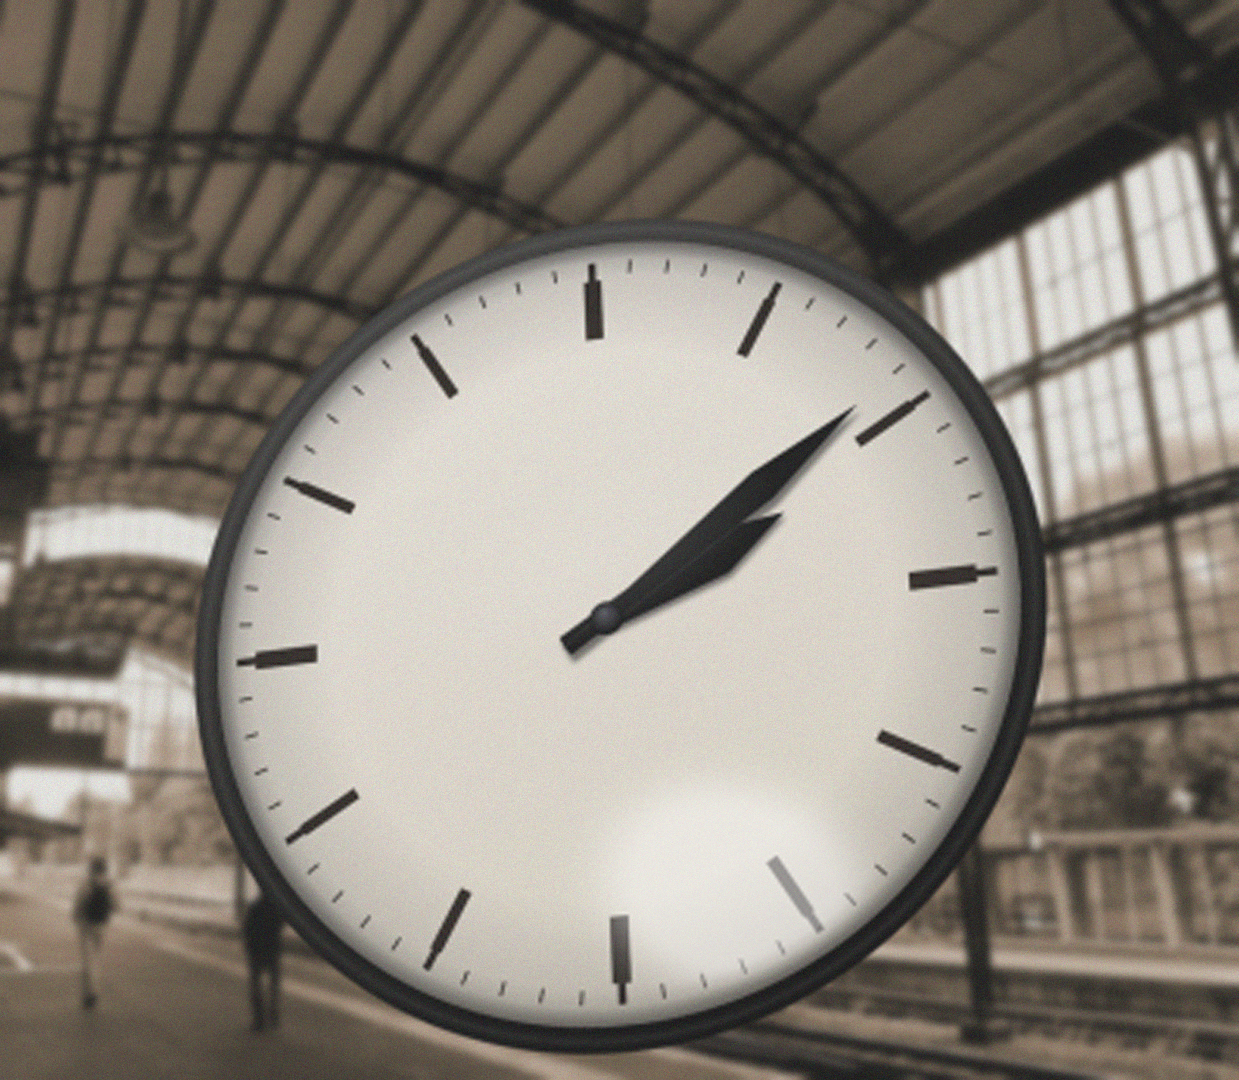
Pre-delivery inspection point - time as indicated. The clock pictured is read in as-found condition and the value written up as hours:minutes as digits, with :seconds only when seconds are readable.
2:09
